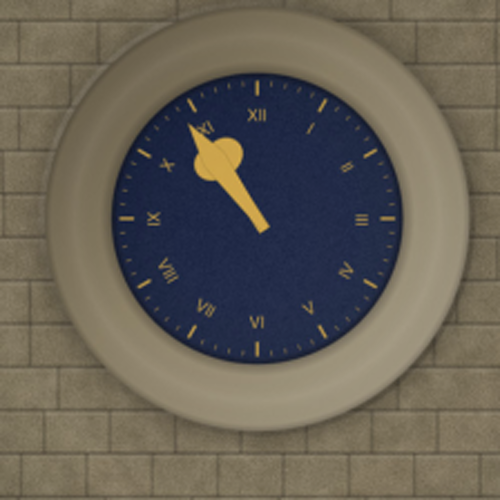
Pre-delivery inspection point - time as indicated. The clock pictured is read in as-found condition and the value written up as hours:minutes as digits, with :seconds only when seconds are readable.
10:54
